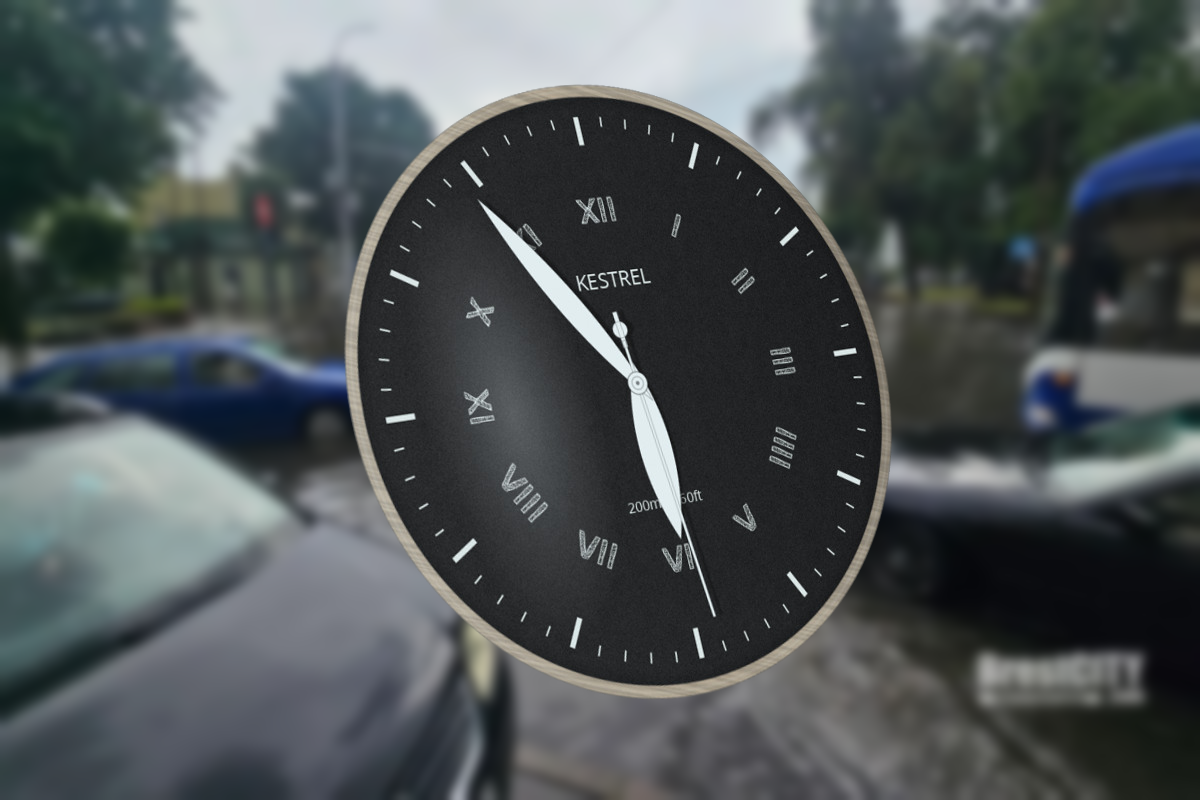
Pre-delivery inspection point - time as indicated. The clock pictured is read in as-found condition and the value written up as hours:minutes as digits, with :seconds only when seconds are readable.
5:54:29
